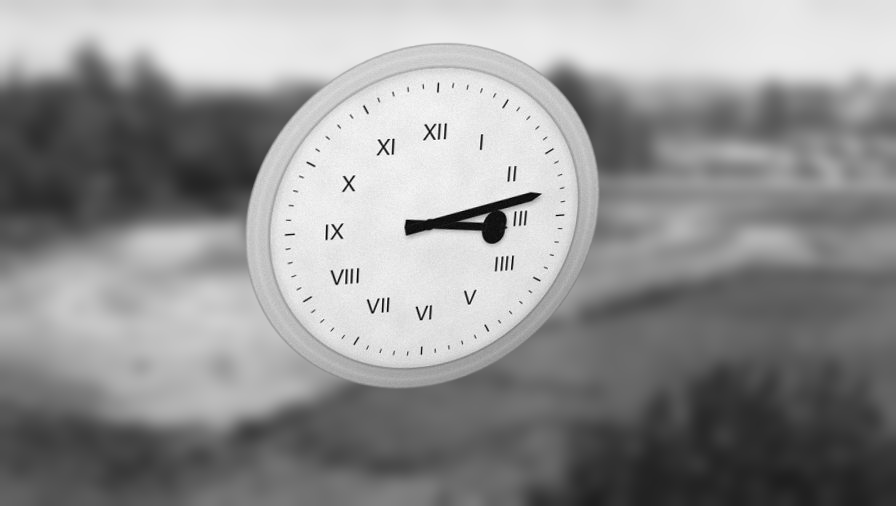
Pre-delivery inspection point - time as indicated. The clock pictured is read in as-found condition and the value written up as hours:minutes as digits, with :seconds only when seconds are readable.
3:13
